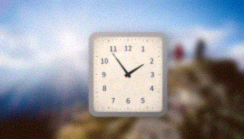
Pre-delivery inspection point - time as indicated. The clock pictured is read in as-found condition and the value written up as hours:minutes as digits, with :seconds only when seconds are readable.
1:54
